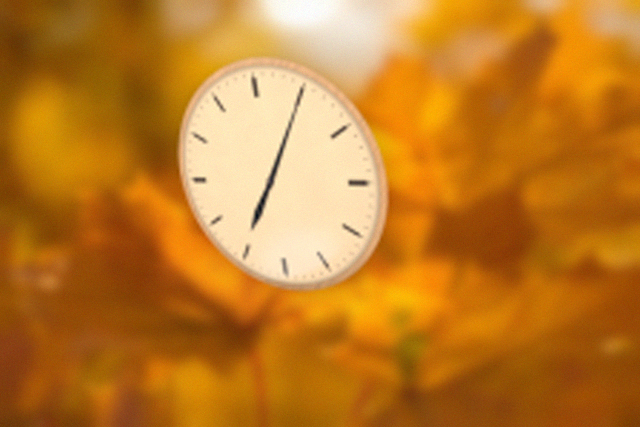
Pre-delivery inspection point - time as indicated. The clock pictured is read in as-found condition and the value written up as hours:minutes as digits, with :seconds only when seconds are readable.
7:05
